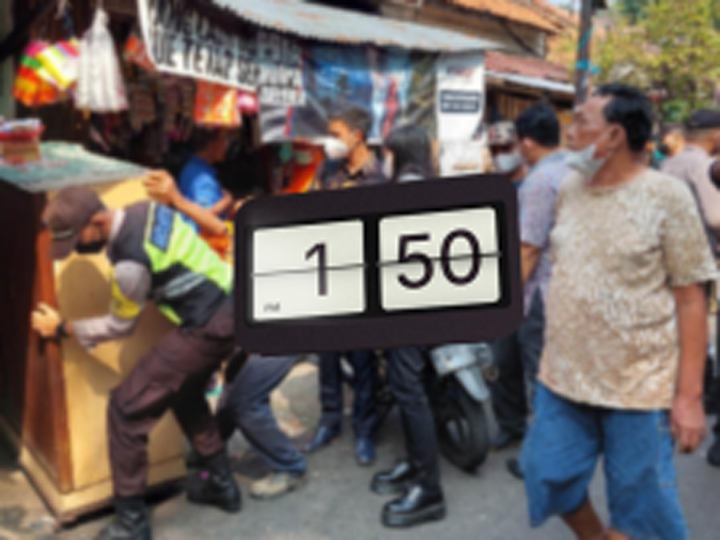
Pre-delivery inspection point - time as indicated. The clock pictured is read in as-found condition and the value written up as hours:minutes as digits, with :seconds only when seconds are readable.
1:50
